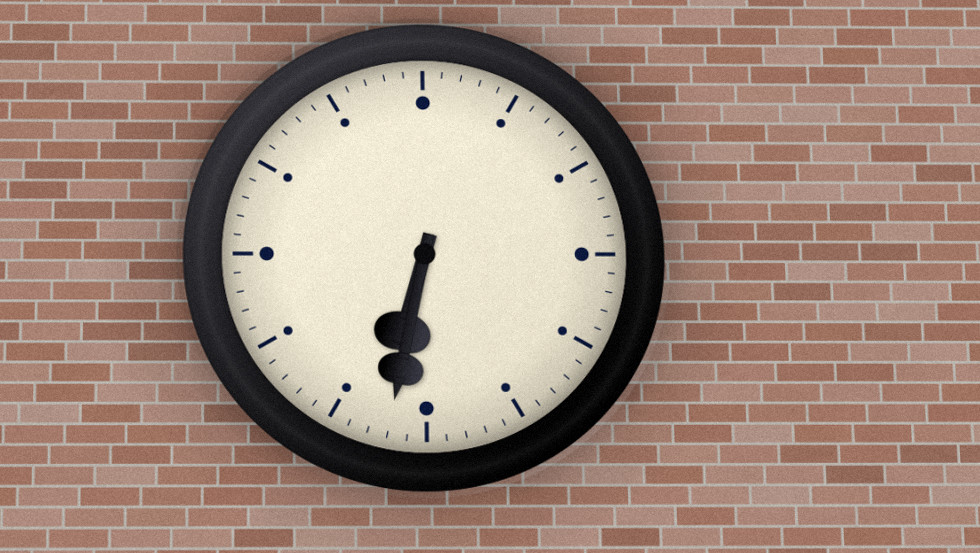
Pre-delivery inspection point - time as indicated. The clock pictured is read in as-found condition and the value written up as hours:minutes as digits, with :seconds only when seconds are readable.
6:32
